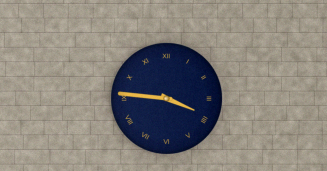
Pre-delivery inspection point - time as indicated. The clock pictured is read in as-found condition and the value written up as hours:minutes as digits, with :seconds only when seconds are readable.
3:46
